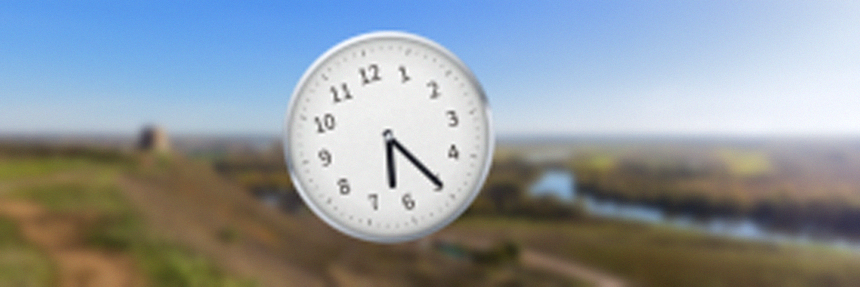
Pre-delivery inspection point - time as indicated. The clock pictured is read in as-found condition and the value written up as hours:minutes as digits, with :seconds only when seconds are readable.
6:25
